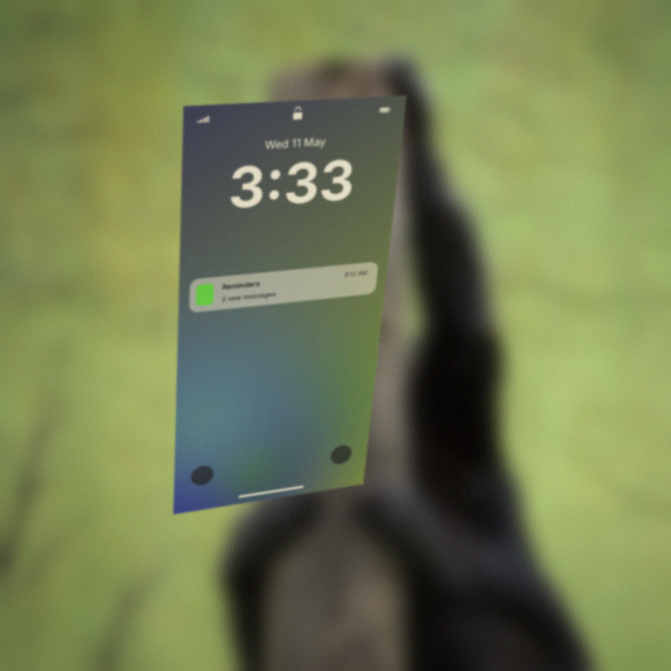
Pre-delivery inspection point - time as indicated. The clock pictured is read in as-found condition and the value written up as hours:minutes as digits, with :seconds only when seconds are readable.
3:33
